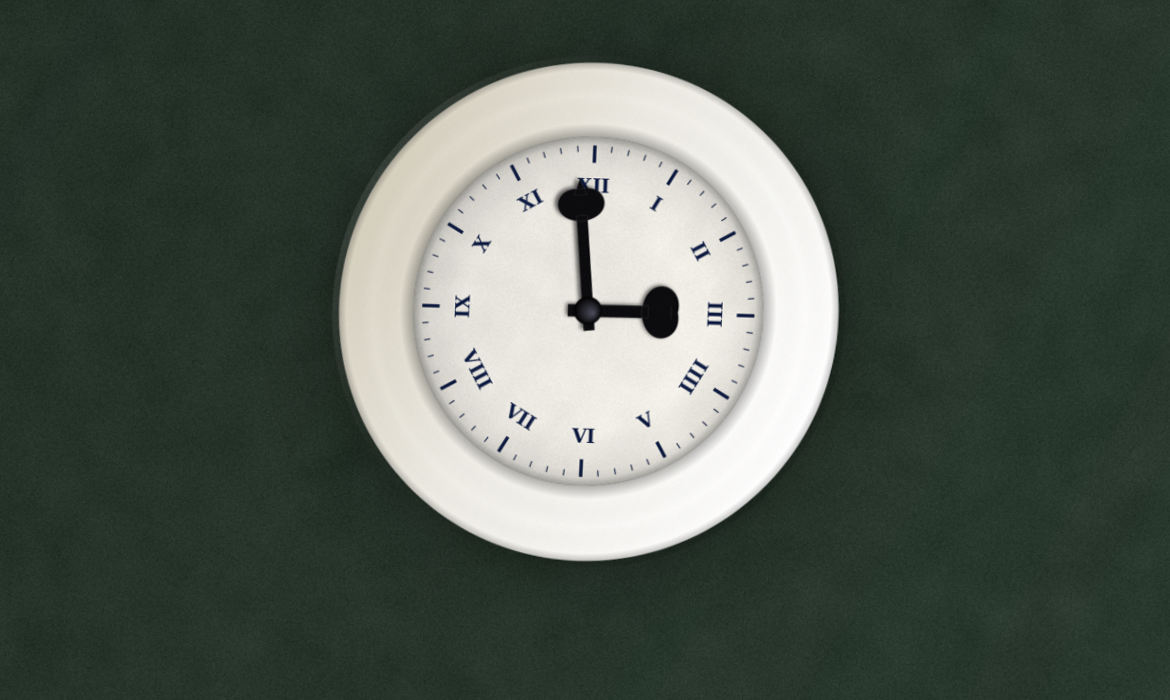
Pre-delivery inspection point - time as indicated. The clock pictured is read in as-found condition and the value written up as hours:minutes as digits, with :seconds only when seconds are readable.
2:59
